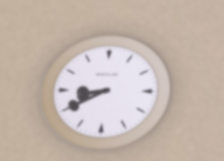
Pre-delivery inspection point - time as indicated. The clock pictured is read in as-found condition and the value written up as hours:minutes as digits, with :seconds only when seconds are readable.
8:40
